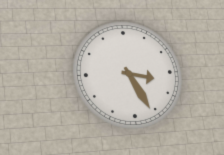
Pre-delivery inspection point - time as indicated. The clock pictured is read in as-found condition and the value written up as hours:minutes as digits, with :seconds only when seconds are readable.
3:26
